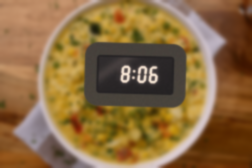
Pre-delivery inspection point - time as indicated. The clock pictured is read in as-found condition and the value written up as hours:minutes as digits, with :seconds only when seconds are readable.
8:06
